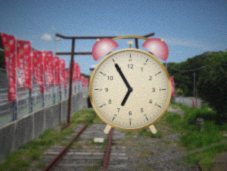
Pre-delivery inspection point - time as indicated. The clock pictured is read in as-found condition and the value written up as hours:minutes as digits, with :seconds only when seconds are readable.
6:55
